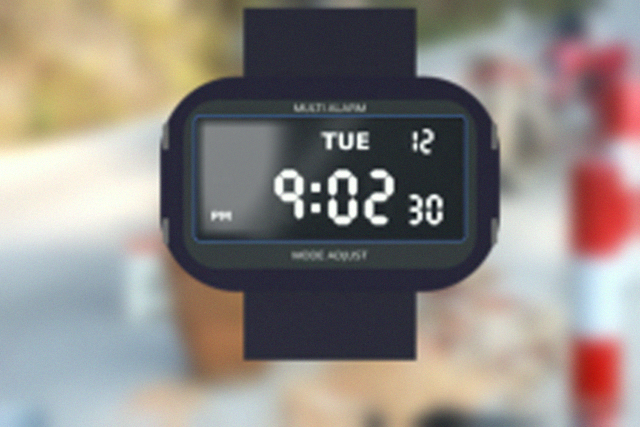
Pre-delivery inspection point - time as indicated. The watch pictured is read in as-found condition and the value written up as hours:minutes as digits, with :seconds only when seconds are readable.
9:02:30
